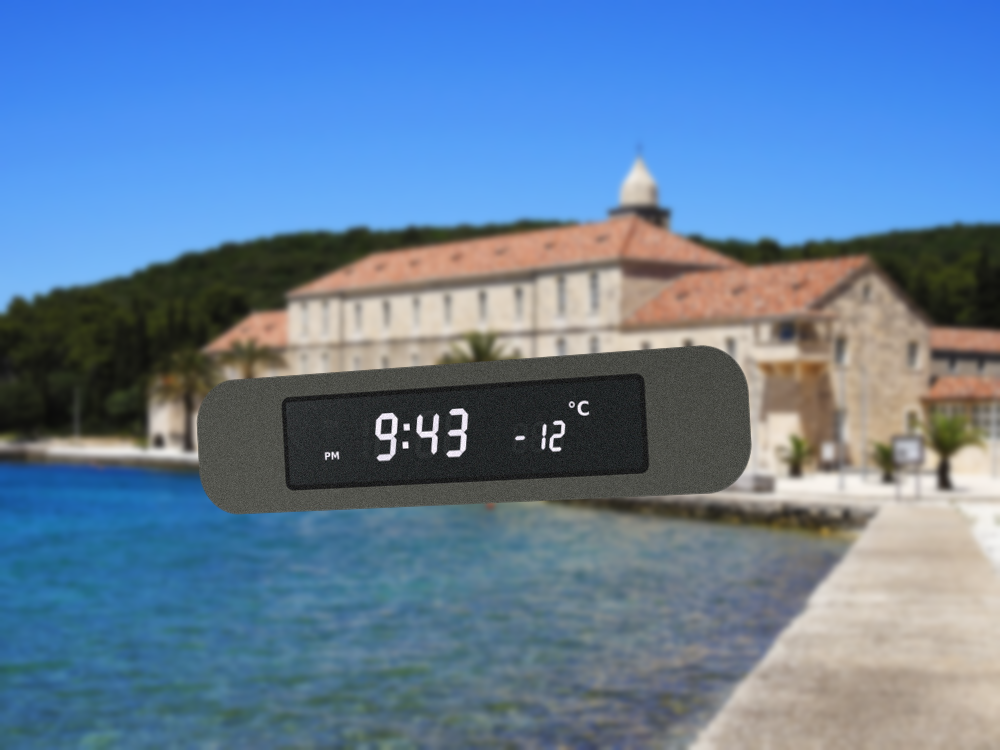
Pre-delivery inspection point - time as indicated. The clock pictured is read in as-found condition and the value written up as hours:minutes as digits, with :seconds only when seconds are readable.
9:43
